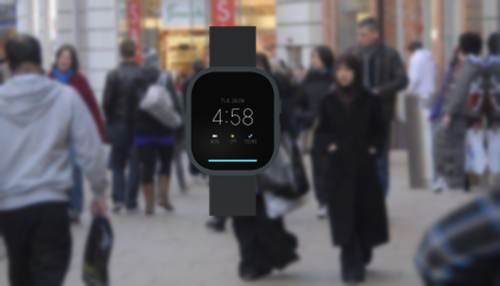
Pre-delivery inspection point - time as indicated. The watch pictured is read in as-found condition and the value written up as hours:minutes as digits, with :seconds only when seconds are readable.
4:58
